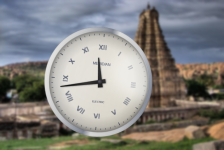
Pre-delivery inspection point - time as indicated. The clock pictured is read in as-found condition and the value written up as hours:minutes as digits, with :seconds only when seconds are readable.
11:43
